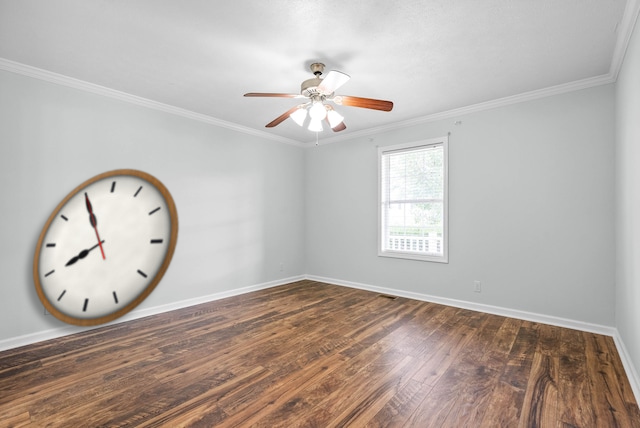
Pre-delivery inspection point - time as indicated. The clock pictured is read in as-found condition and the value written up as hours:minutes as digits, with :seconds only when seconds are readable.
7:54:55
